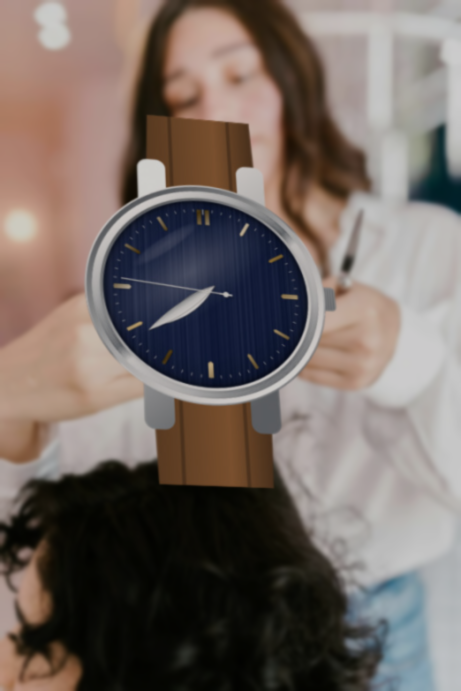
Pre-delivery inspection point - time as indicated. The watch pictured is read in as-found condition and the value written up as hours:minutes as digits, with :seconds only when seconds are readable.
7:38:46
